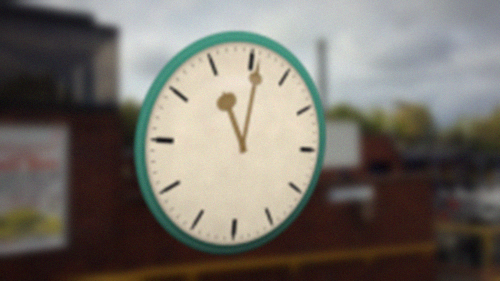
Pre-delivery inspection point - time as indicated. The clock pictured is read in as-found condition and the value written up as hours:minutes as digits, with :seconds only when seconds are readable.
11:01
